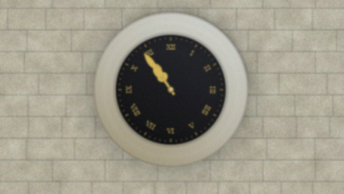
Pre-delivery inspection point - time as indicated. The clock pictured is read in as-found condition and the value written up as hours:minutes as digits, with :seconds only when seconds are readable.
10:54
